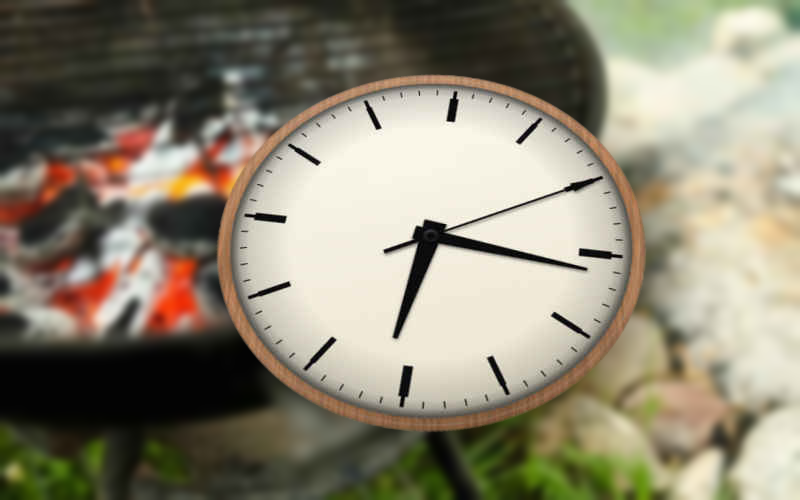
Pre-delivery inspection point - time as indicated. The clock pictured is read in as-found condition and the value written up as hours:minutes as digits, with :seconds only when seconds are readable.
6:16:10
